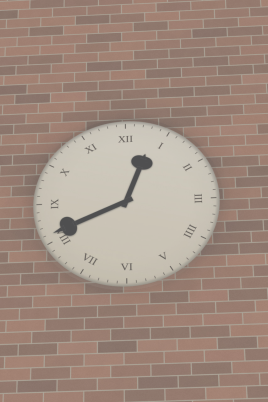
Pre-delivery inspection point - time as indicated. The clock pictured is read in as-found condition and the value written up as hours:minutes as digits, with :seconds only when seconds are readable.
12:41
